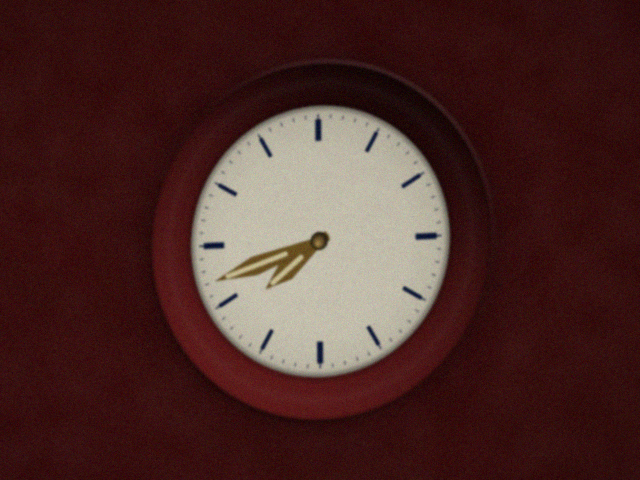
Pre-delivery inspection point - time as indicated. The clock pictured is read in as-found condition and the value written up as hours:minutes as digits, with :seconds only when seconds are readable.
7:42
